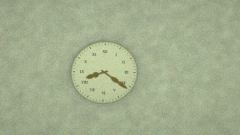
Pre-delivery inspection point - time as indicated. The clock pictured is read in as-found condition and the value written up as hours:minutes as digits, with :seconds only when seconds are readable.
8:21
